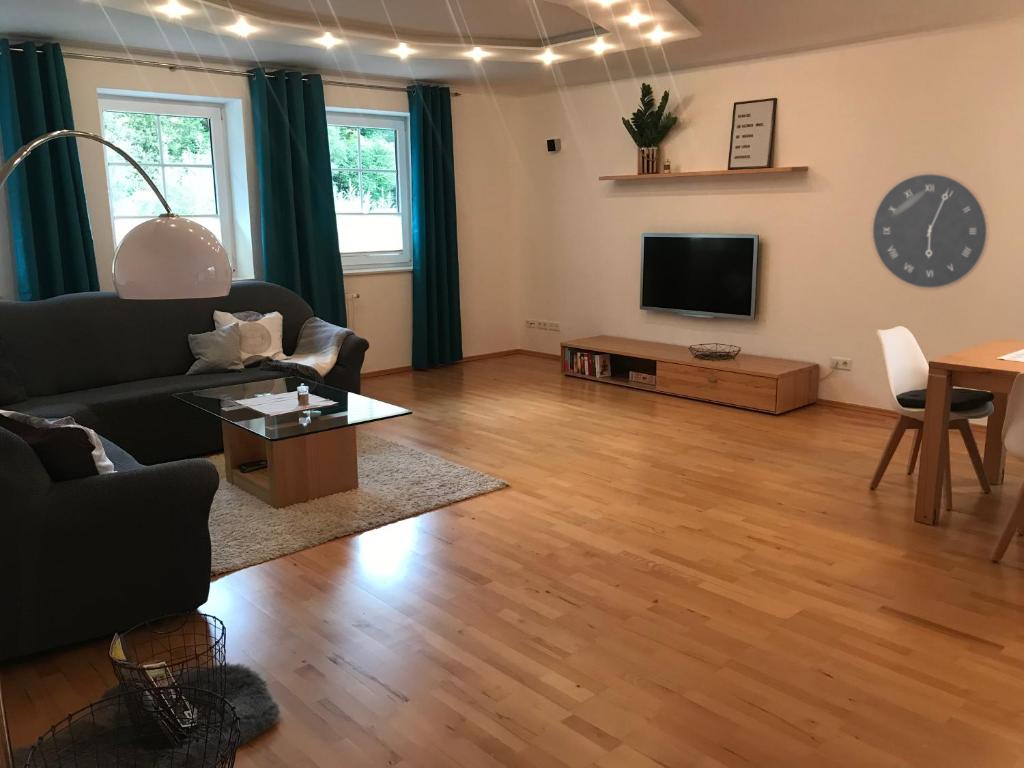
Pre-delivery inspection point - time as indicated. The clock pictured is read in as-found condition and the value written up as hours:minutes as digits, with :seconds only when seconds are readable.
6:04
